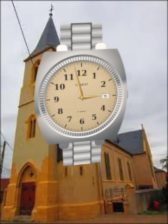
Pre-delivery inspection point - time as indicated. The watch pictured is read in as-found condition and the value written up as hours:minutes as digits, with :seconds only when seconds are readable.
2:58
